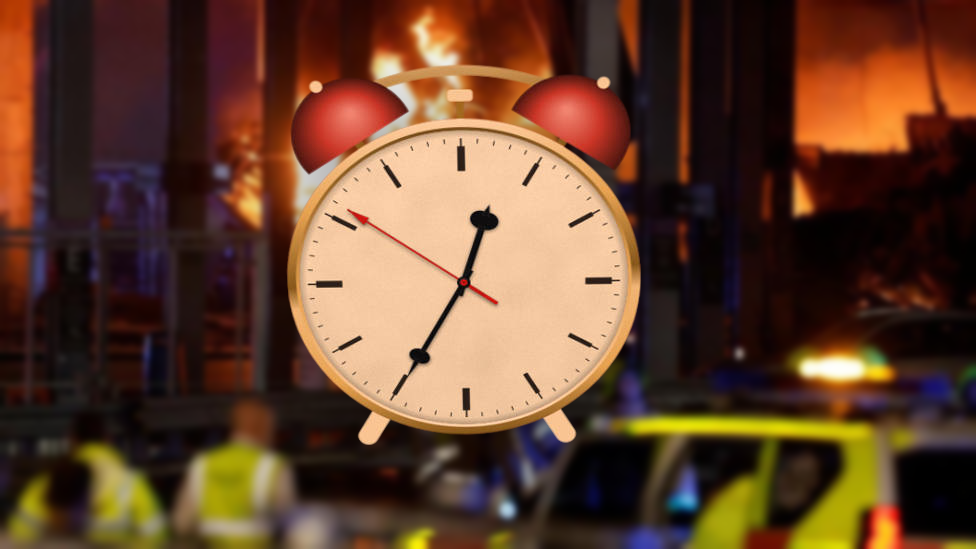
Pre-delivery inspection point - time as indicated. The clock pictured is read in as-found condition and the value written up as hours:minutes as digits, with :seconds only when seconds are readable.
12:34:51
